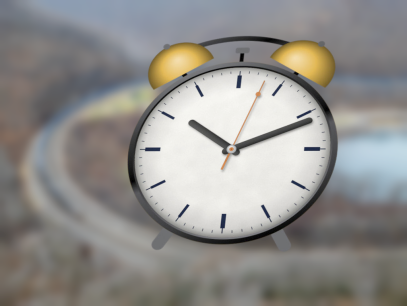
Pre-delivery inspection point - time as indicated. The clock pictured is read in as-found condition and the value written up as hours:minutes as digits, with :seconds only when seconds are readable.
10:11:03
